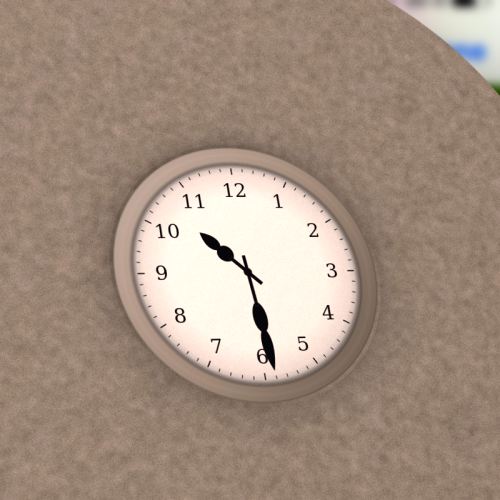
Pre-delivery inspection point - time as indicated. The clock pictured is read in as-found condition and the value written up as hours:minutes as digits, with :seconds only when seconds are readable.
10:29
